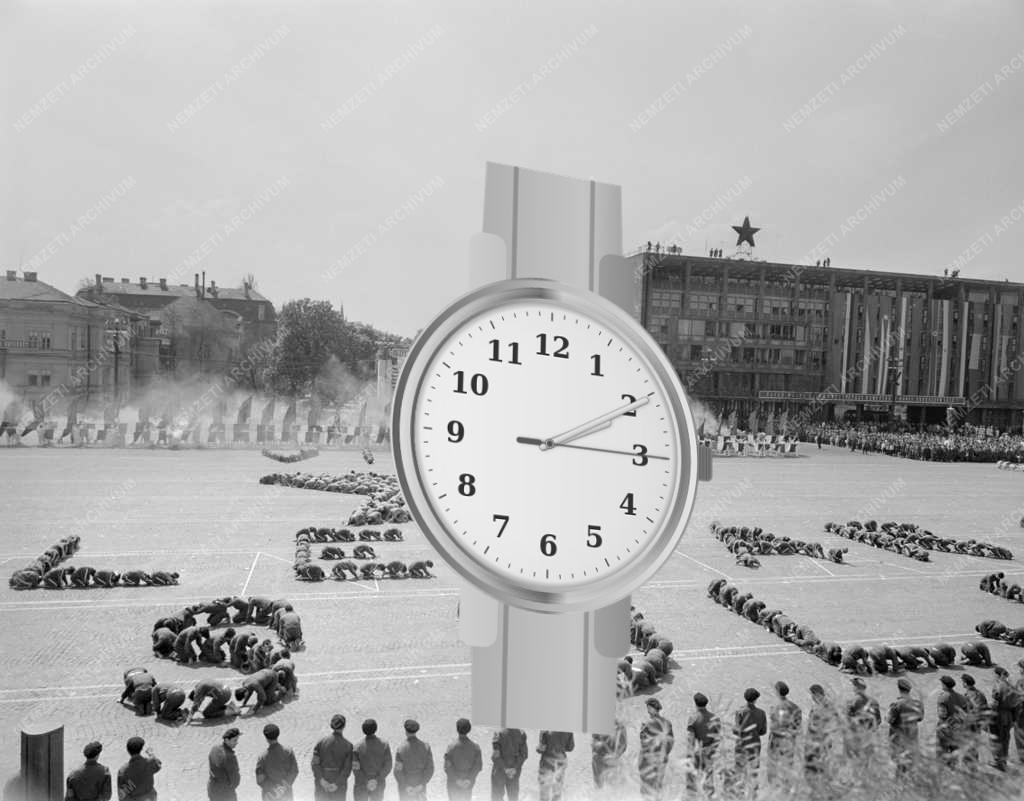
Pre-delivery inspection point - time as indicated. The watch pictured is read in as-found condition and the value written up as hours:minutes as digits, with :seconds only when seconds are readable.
2:10:15
